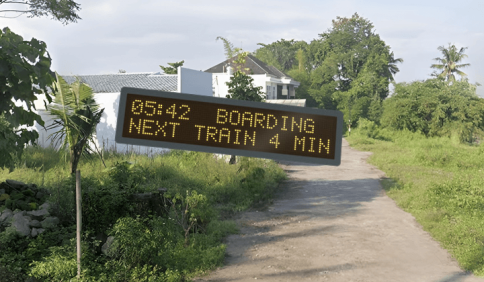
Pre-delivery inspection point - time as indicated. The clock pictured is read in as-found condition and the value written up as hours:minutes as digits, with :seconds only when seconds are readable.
5:42
